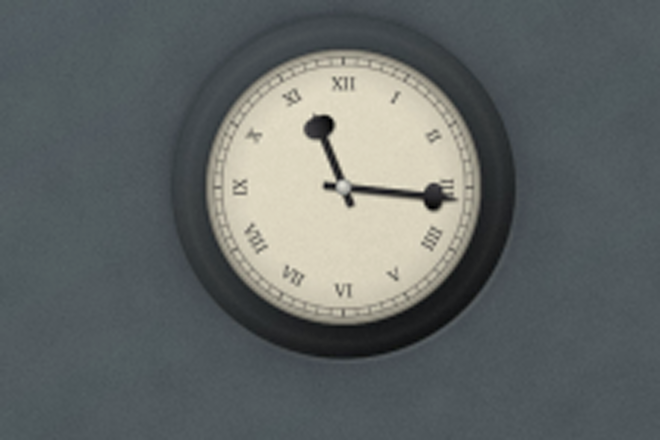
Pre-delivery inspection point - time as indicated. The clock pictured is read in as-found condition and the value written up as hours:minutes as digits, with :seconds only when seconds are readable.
11:16
